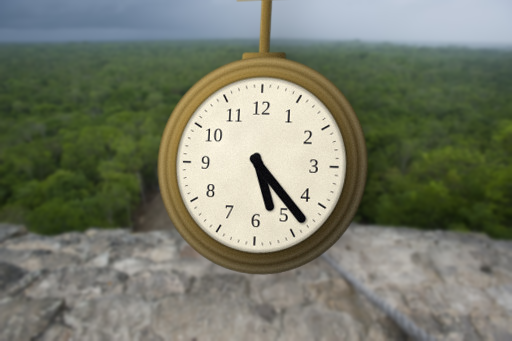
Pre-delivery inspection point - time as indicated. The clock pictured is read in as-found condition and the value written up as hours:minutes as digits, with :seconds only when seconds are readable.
5:23
